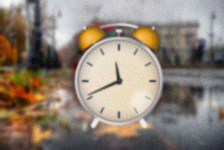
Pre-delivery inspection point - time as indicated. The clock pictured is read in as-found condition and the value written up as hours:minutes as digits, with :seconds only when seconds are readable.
11:41
